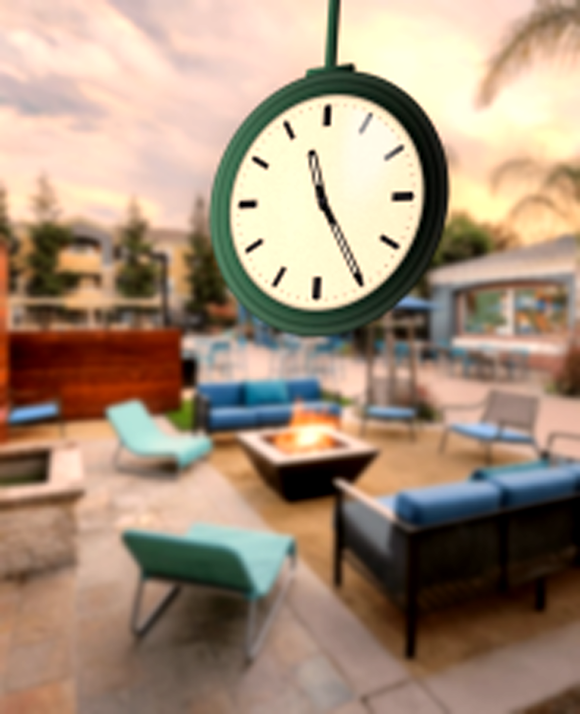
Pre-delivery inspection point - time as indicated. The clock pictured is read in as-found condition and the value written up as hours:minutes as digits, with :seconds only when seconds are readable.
11:25
